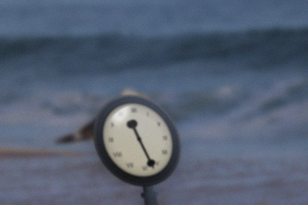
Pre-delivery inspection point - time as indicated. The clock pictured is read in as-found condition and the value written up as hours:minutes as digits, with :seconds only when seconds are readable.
11:27
